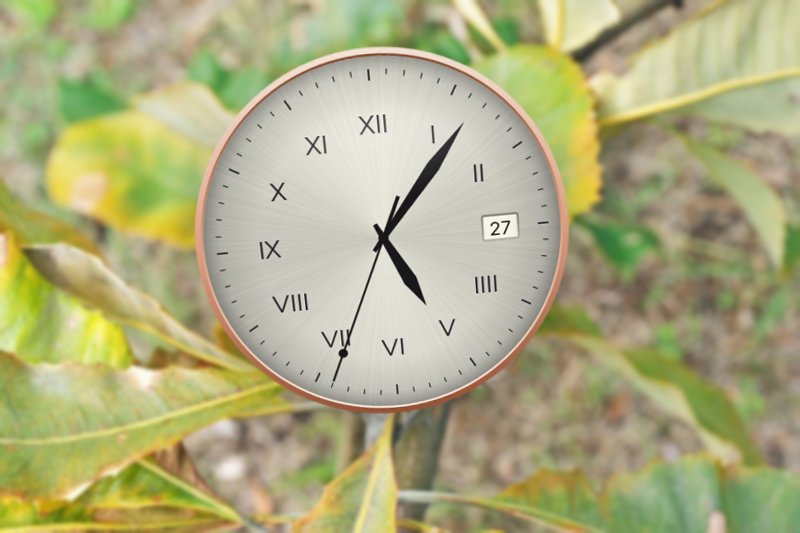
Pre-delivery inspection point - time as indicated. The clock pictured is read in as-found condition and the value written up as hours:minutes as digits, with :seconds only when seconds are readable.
5:06:34
